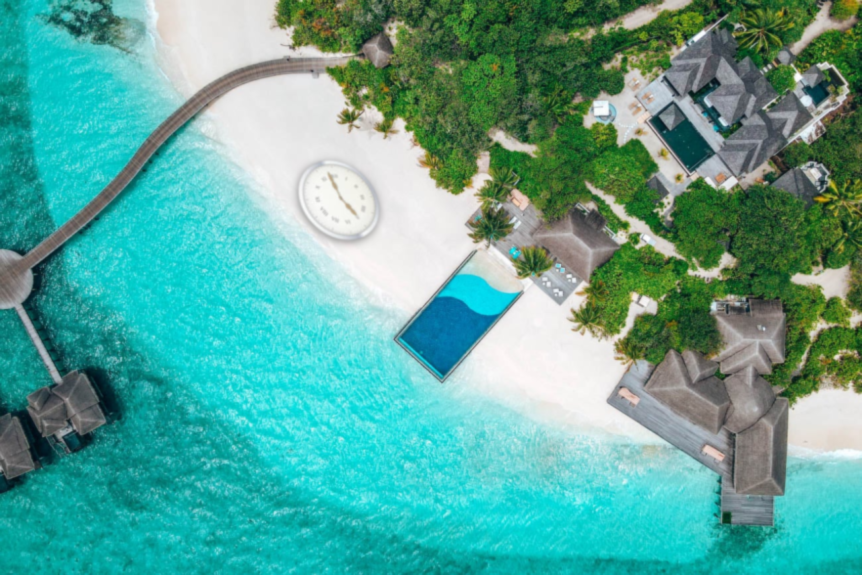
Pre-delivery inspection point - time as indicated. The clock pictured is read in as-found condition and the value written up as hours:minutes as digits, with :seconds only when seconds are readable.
4:58
